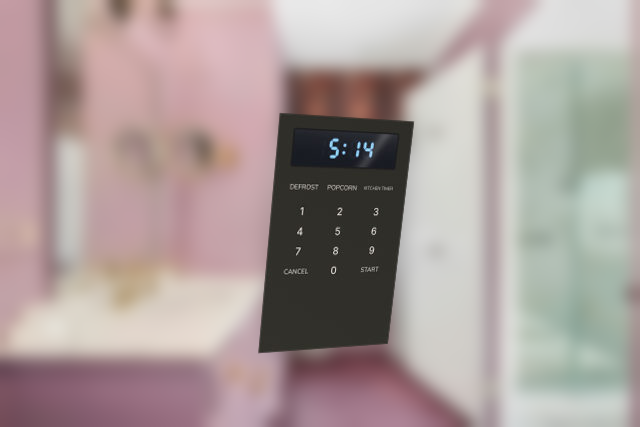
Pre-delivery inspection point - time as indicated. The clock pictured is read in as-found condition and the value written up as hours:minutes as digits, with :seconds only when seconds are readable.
5:14
